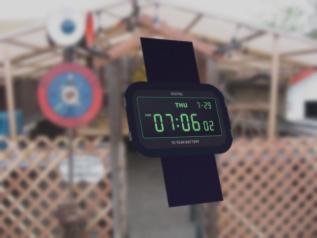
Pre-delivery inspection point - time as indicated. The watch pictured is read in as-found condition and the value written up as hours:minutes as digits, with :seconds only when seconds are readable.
7:06:02
